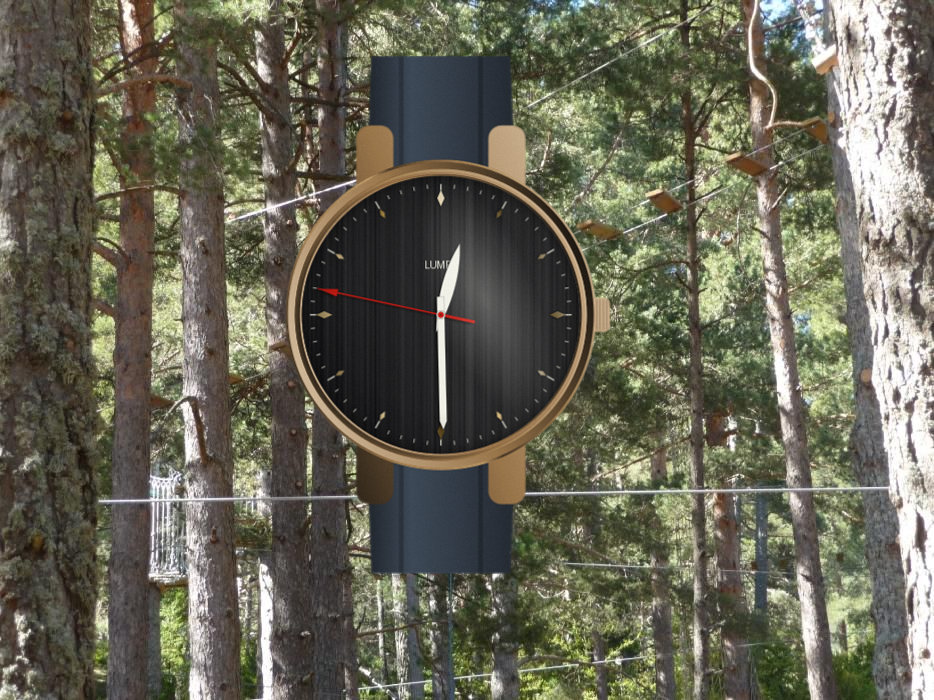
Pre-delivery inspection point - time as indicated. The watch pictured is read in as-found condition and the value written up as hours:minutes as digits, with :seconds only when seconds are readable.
12:29:47
